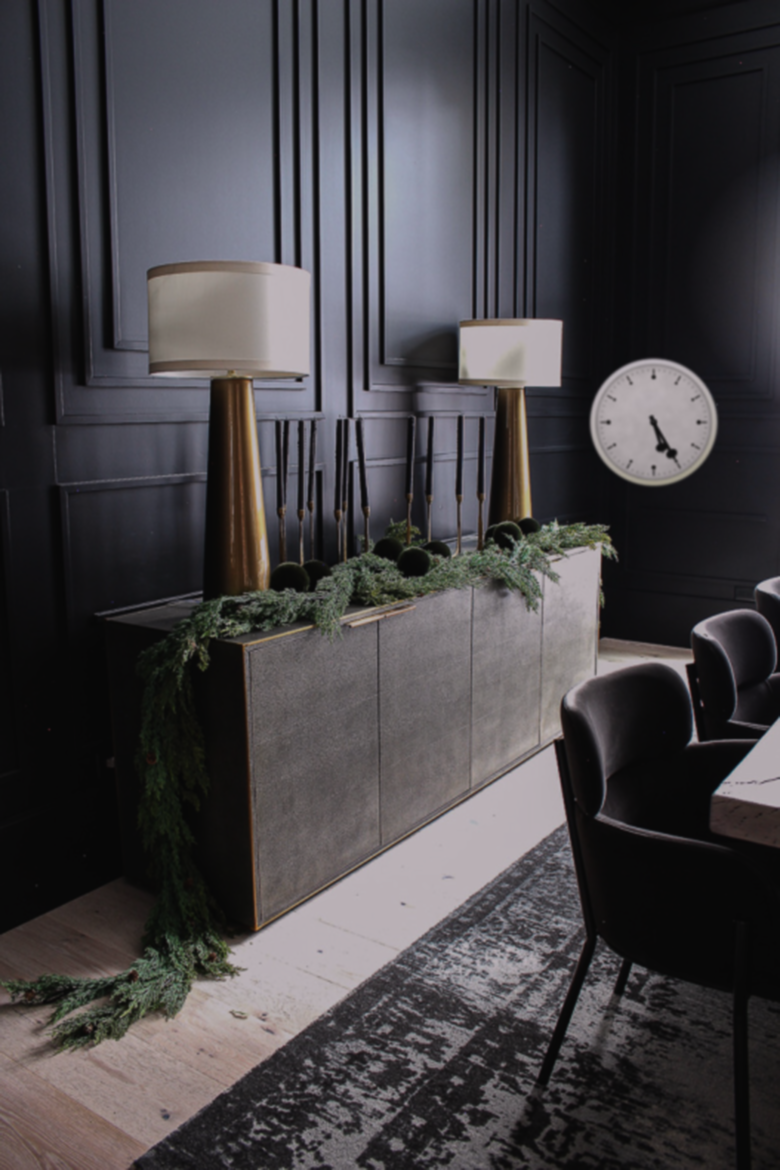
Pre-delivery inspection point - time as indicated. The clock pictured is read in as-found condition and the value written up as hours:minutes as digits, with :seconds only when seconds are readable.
5:25
